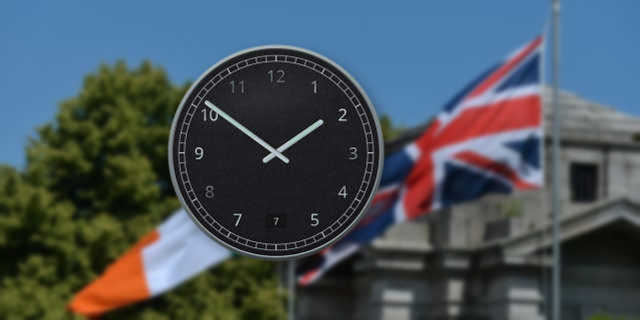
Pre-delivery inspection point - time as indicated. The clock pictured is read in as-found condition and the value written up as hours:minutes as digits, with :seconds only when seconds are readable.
1:51
